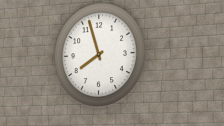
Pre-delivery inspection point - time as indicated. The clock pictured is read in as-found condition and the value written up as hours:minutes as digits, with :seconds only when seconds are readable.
7:57
